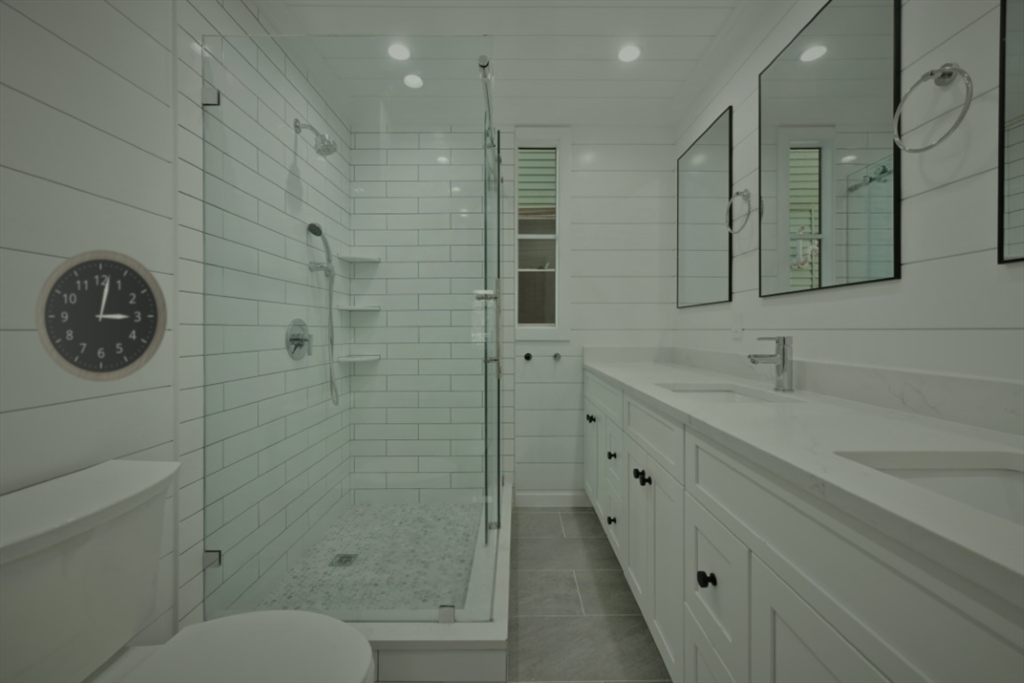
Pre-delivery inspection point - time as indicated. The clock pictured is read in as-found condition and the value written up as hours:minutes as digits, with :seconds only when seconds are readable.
3:02
